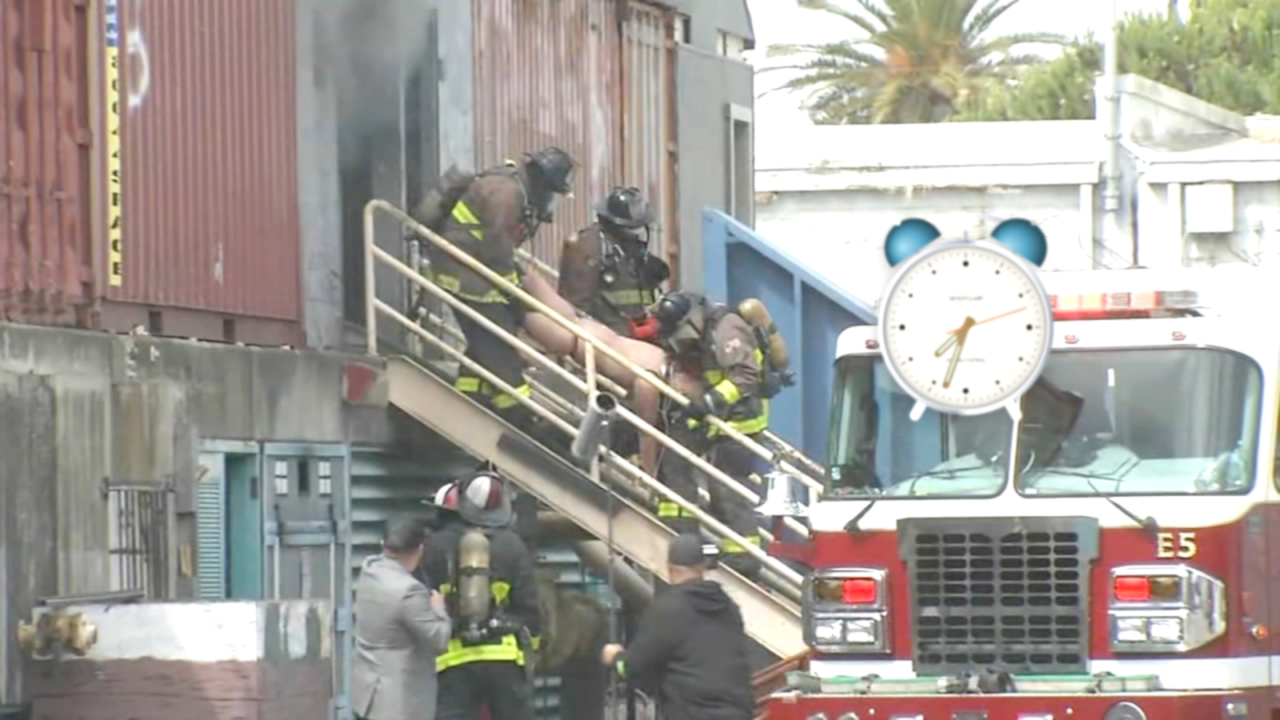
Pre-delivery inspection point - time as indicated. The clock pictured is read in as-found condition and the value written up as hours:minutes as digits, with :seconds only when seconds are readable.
7:33:12
